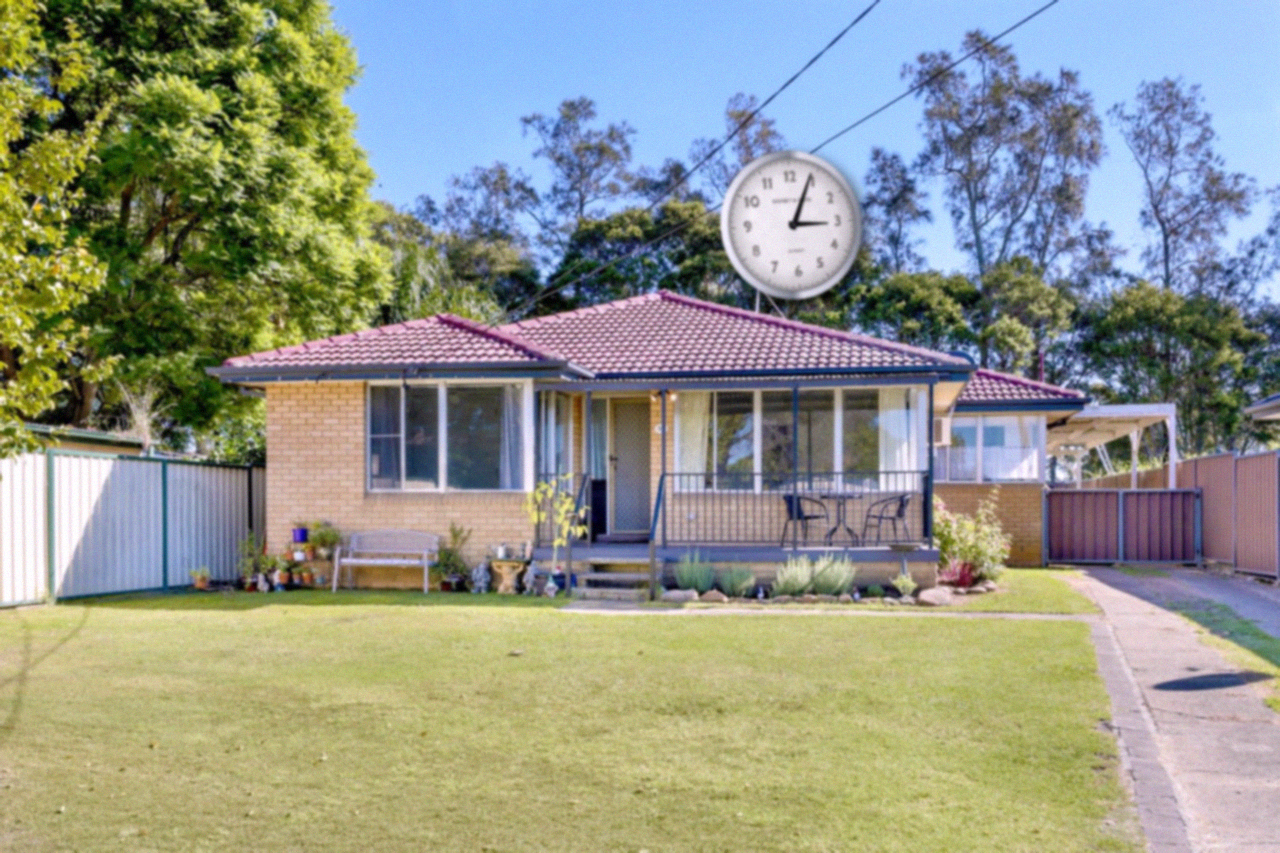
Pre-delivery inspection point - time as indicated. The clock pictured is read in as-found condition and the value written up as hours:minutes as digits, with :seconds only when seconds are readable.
3:04
